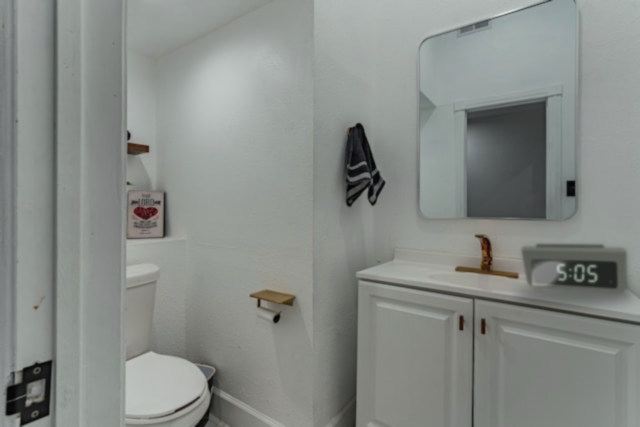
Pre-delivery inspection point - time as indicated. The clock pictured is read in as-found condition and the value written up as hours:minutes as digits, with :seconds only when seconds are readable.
5:05
